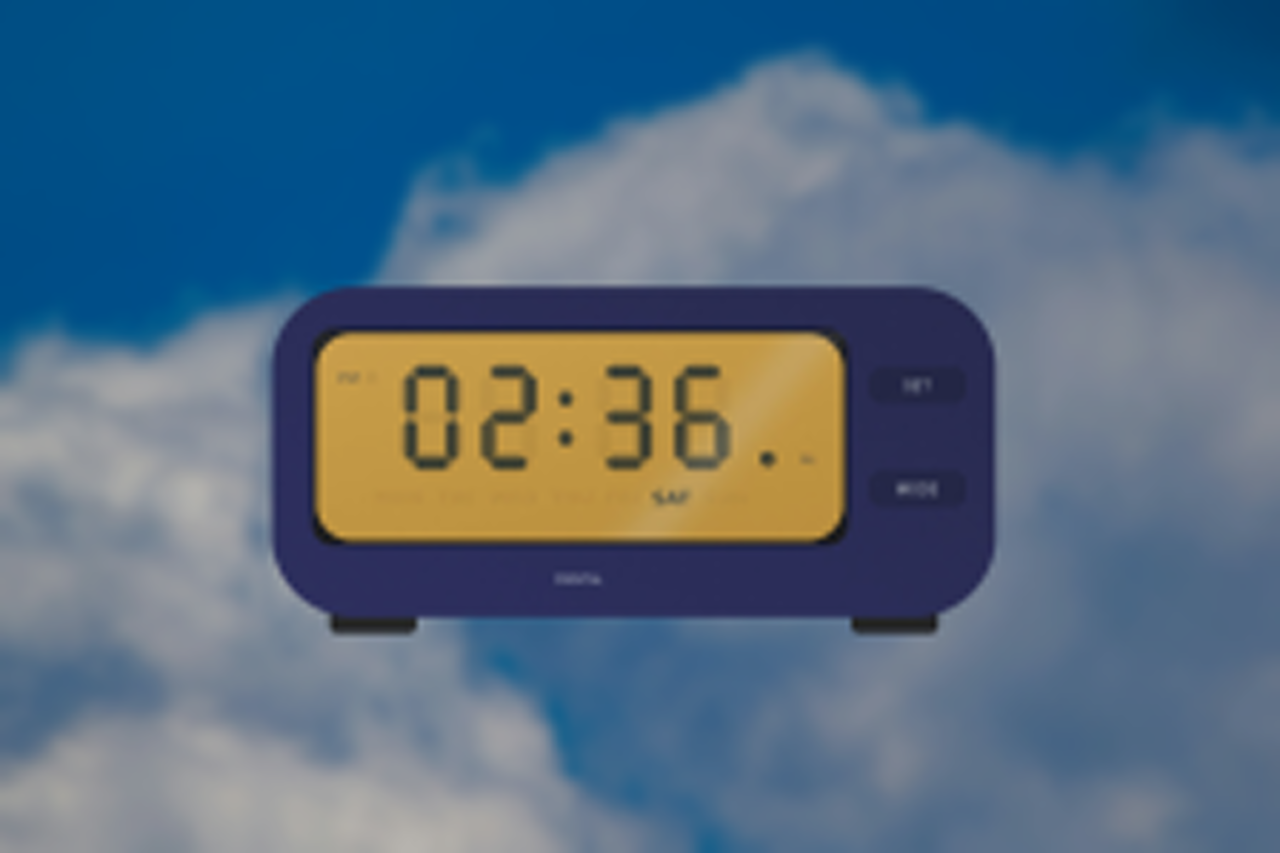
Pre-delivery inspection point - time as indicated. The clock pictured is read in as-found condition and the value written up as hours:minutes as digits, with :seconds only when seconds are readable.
2:36
